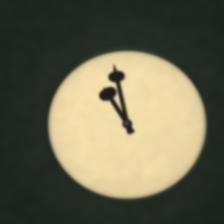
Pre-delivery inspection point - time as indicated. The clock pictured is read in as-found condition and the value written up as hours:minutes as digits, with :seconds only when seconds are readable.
10:58
